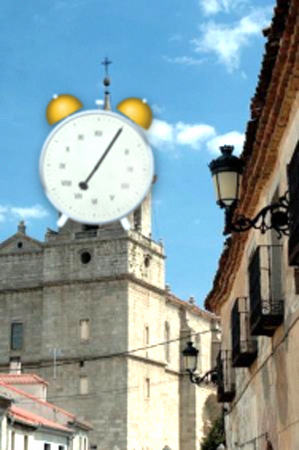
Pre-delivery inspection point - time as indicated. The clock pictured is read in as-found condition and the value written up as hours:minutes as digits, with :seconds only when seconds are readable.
7:05
